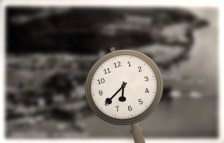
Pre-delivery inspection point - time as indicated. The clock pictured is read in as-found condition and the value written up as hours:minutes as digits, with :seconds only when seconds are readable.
6:40
